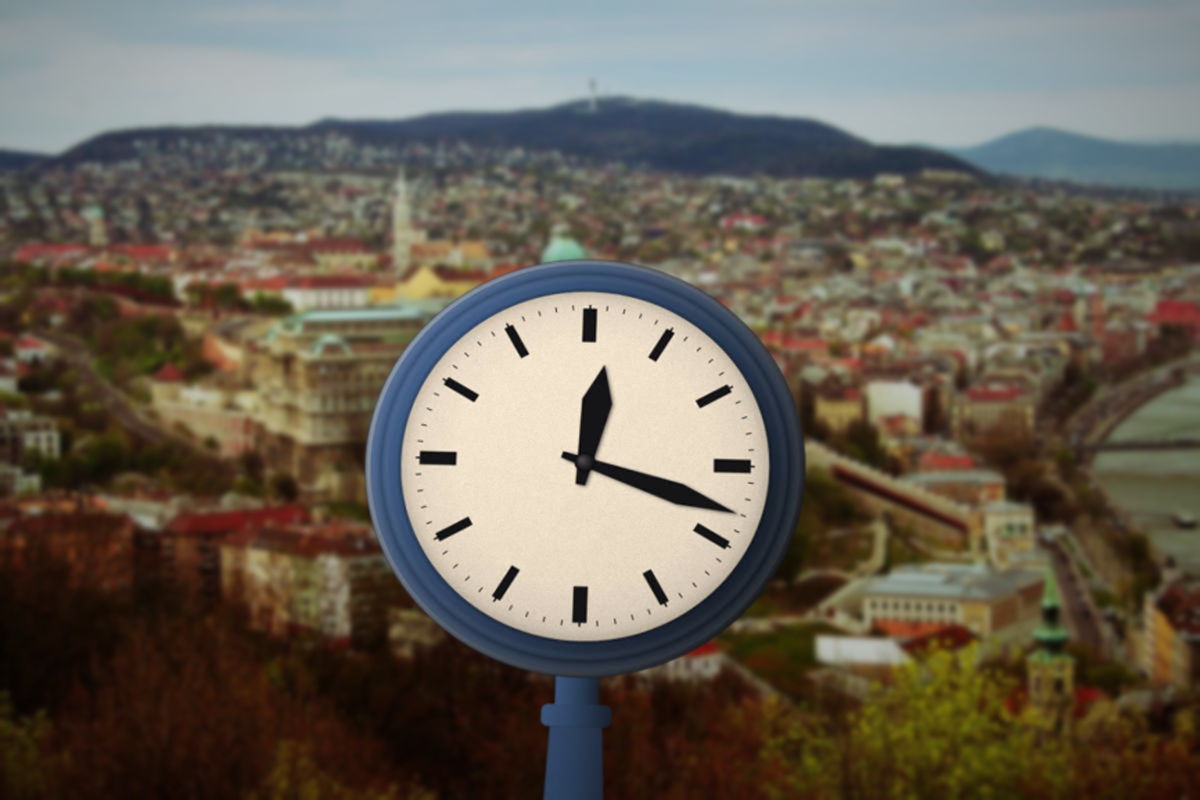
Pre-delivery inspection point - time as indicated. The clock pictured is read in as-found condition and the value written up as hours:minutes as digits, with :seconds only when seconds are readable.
12:18
